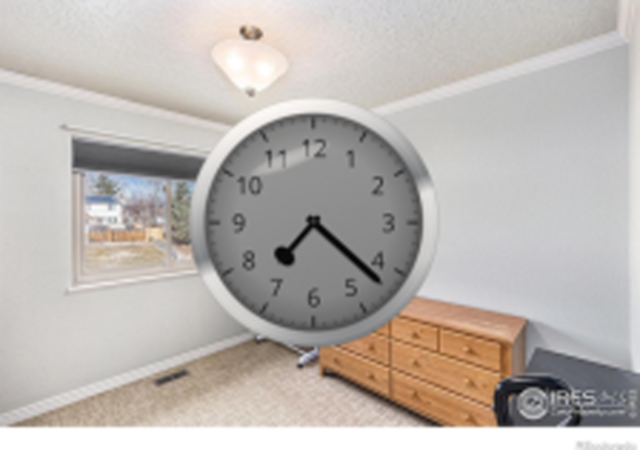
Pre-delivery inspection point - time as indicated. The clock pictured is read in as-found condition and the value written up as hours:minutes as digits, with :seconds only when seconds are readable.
7:22
